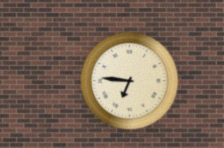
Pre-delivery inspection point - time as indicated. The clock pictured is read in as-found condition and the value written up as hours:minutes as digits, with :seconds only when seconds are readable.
6:46
